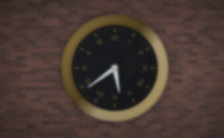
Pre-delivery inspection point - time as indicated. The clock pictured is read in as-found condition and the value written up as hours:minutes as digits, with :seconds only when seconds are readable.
5:39
